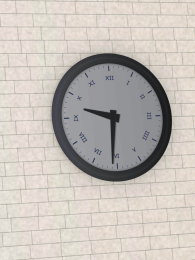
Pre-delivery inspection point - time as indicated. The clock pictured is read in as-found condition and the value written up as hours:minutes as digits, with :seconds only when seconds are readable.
9:31
